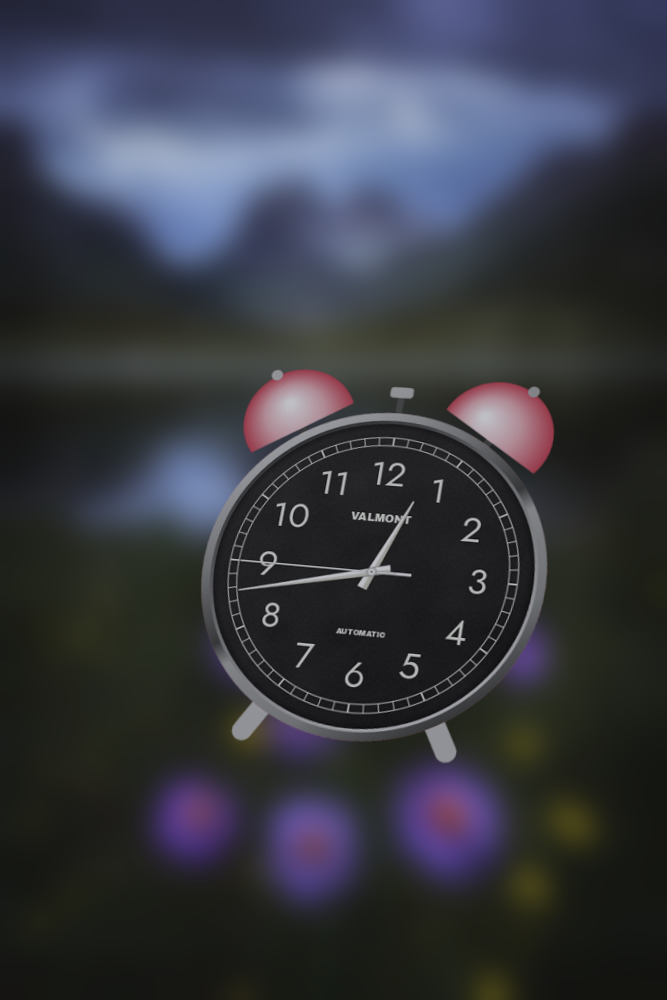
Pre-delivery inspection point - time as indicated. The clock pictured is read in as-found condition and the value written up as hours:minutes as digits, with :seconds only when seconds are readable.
12:42:45
